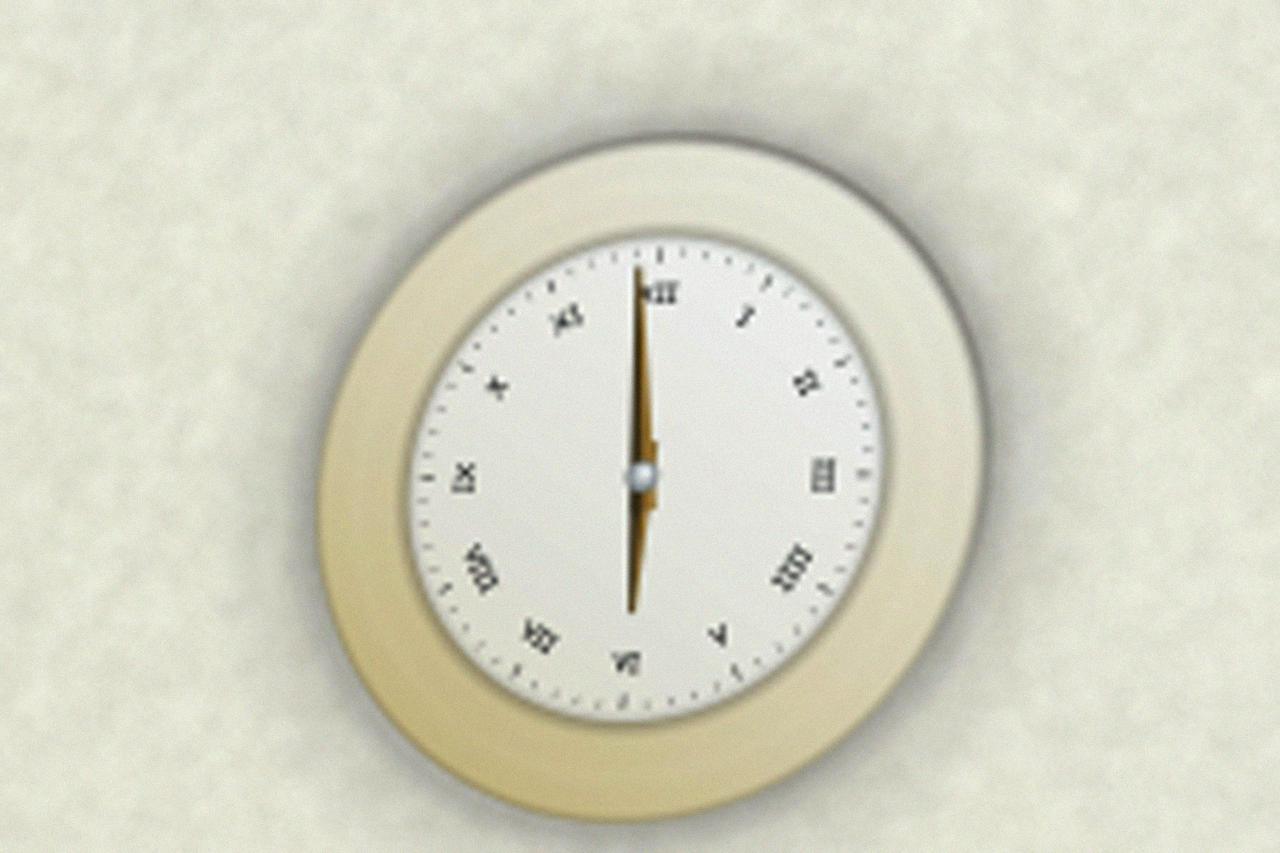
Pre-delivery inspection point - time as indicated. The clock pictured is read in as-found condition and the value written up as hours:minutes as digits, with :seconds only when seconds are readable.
5:59
